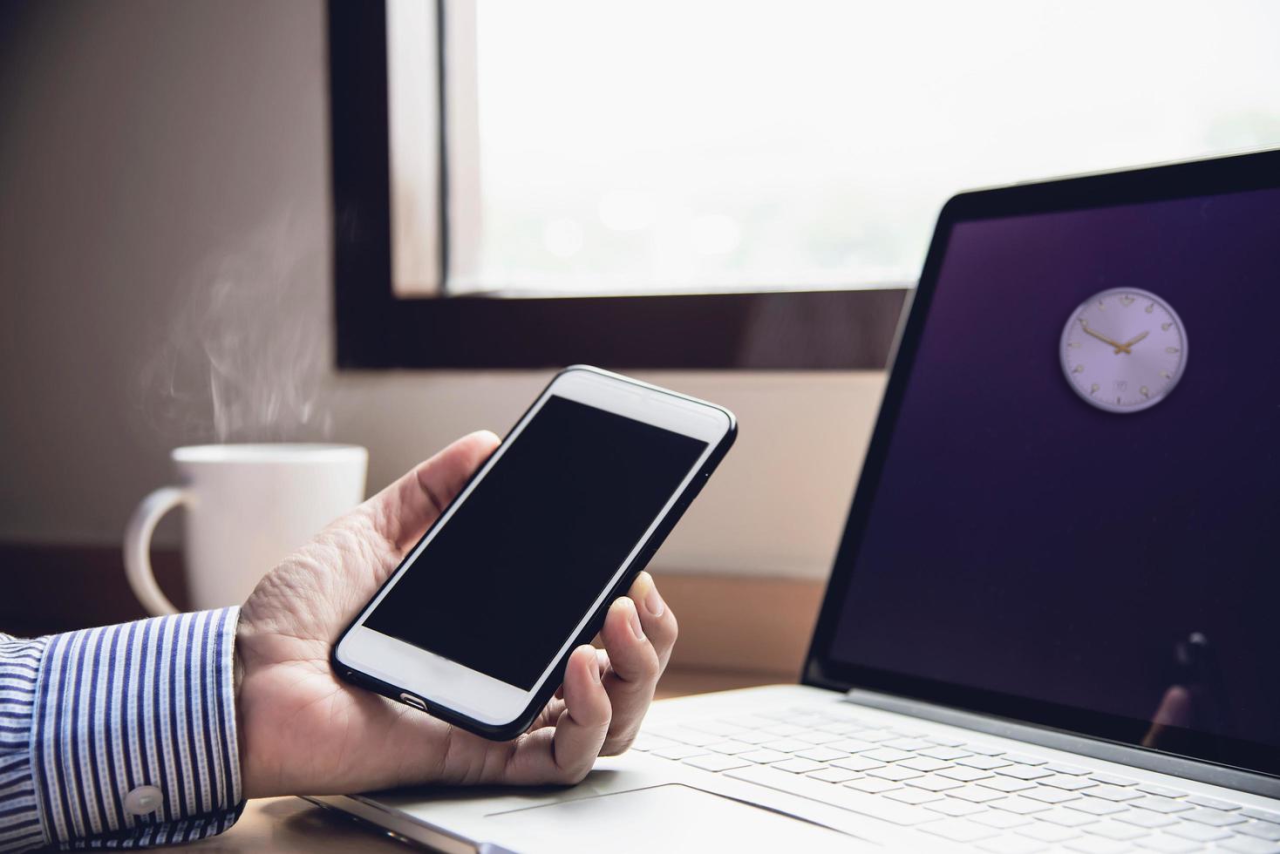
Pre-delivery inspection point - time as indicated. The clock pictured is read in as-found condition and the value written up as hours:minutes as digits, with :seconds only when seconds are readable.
1:49
